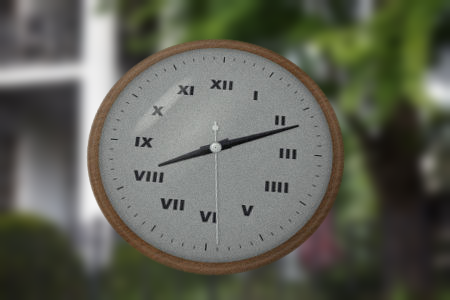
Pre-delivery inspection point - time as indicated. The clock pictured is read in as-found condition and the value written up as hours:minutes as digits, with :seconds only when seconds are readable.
8:11:29
